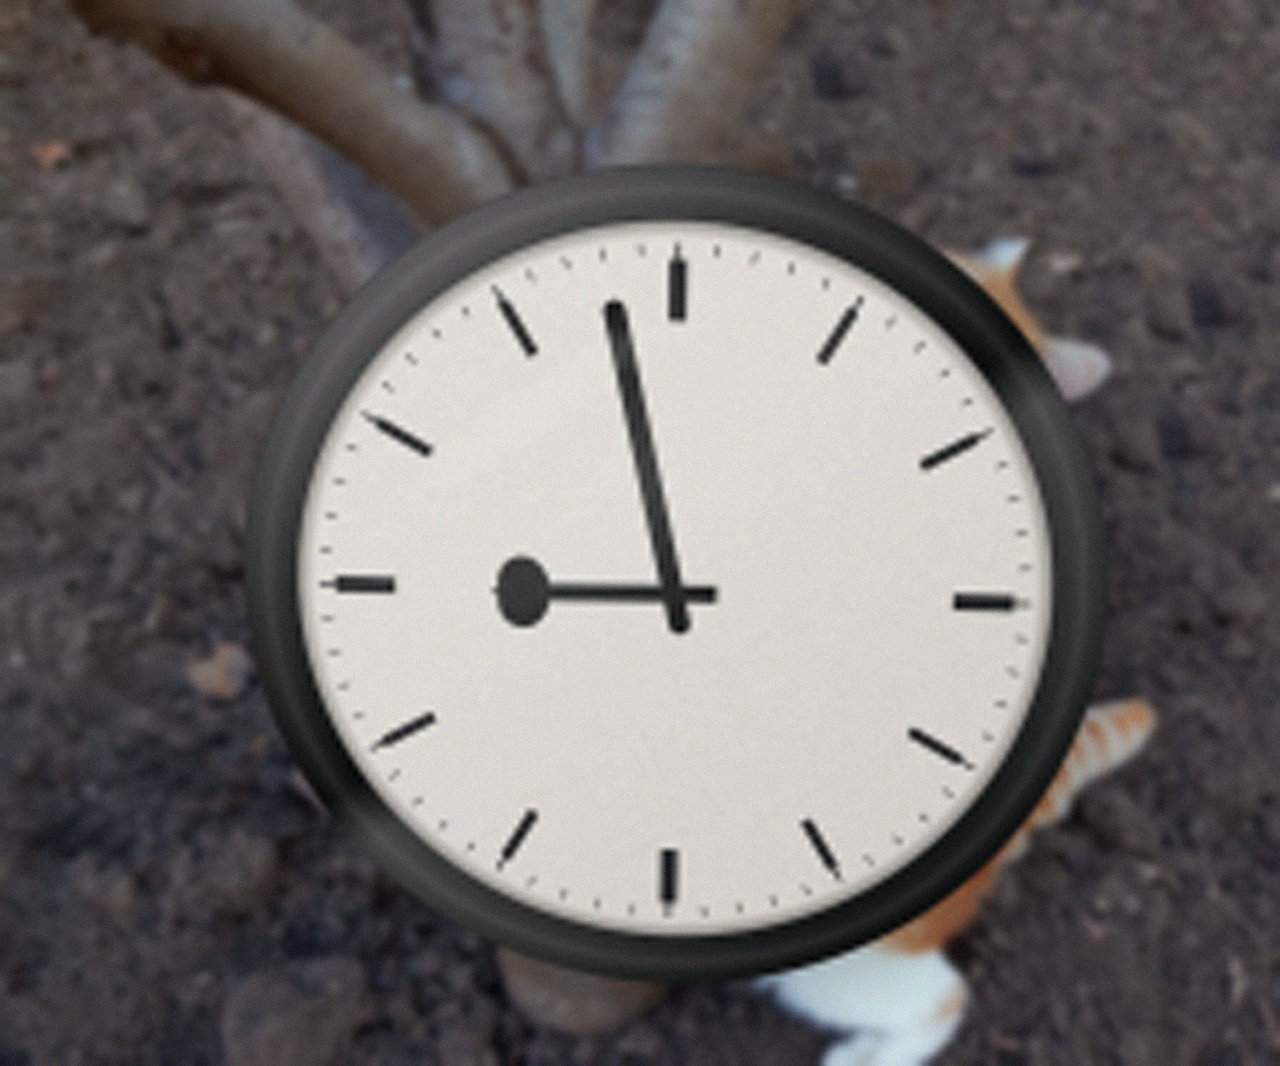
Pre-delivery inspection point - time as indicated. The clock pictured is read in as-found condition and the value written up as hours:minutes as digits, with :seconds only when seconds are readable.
8:58
